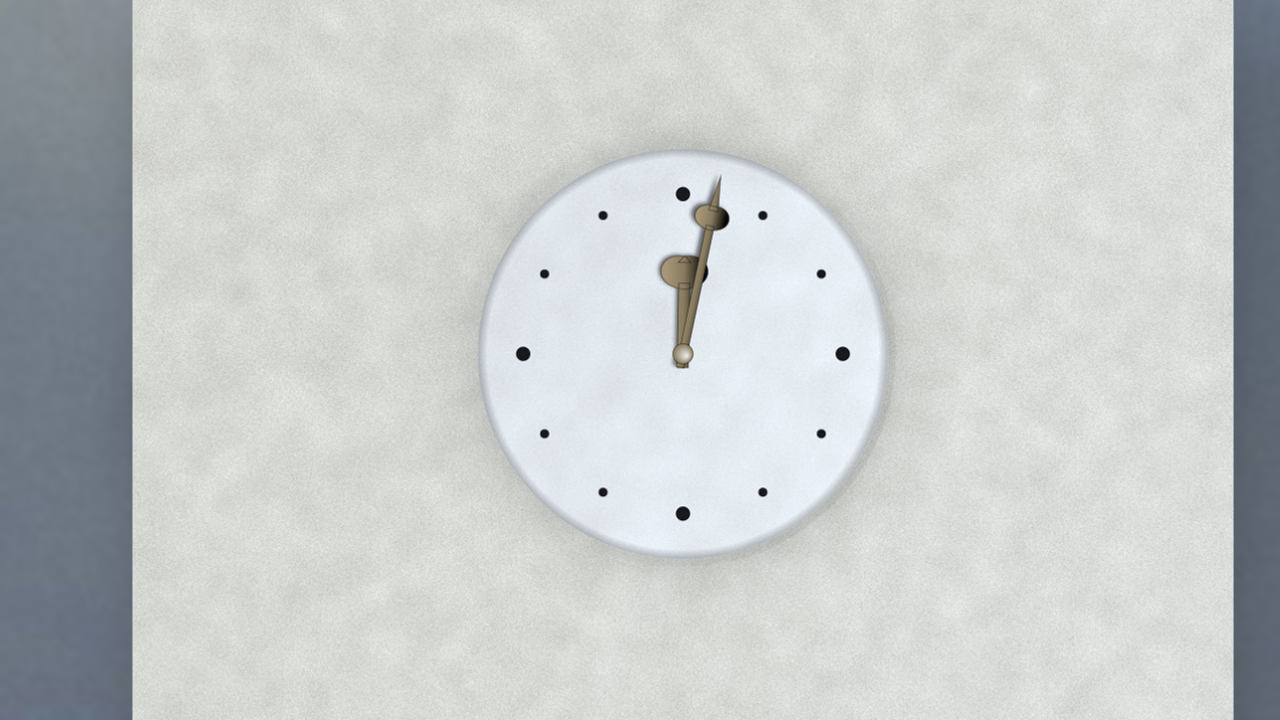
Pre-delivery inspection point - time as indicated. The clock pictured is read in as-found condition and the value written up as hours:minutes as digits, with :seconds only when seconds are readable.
12:02
